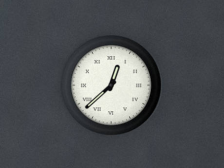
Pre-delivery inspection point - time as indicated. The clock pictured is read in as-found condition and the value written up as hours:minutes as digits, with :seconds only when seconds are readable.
12:38
